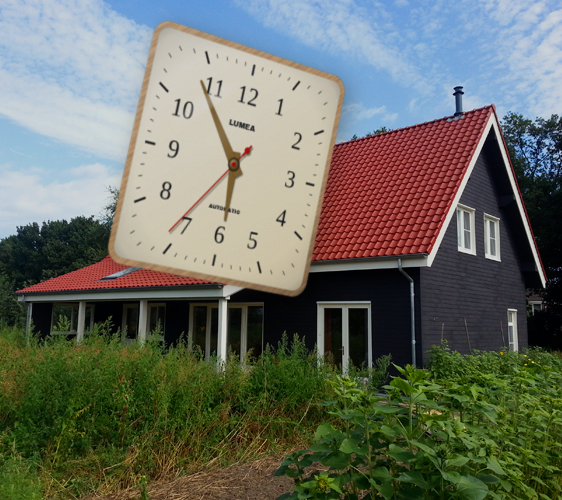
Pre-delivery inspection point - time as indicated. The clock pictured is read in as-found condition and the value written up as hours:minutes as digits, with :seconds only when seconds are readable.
5:53:36
